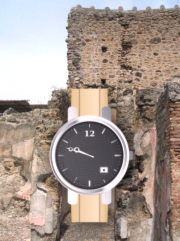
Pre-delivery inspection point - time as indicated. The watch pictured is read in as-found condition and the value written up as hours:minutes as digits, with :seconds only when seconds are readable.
9:48
